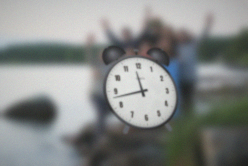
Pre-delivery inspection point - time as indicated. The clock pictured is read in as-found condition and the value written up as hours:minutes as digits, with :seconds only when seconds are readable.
11:43
